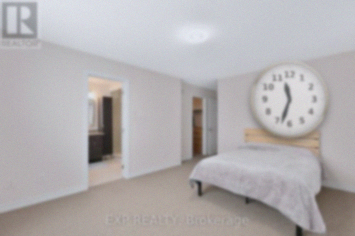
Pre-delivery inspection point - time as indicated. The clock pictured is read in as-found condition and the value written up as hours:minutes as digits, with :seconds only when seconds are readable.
11:33
